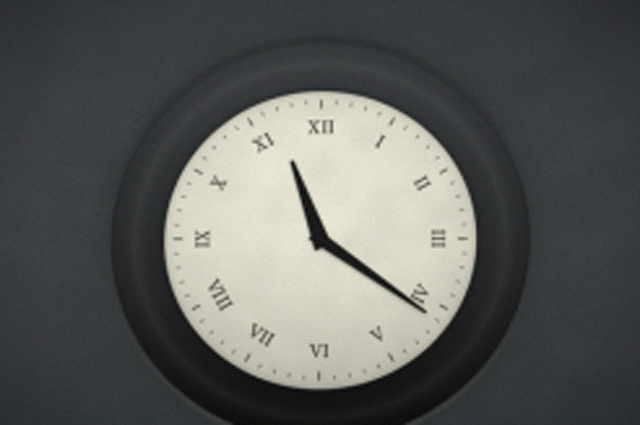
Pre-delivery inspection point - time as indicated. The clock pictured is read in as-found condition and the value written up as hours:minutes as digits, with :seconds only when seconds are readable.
11:21
